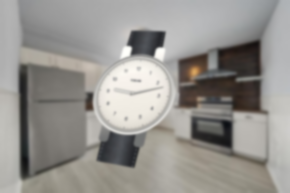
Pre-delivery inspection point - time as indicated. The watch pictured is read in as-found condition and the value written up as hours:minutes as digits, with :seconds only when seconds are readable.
9:12
